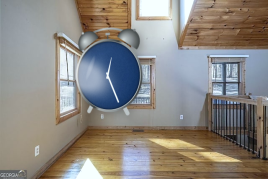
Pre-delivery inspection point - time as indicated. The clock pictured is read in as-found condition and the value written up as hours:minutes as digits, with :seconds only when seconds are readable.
12:26
